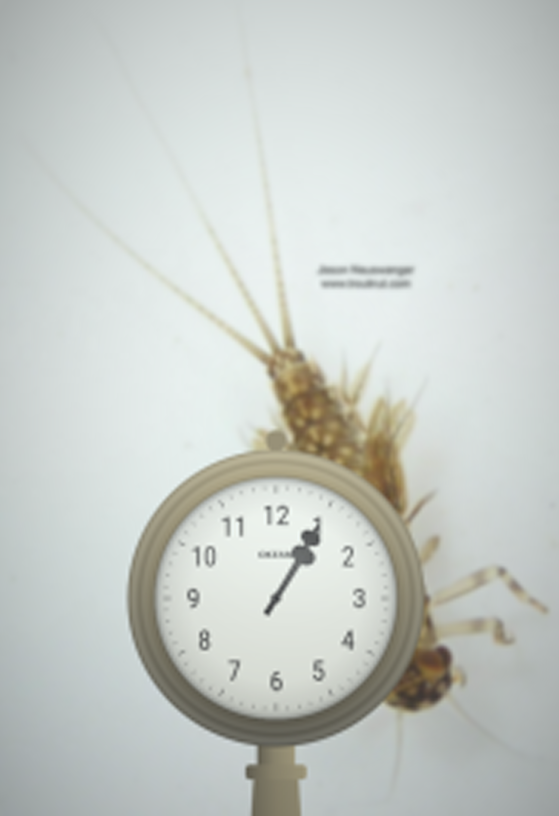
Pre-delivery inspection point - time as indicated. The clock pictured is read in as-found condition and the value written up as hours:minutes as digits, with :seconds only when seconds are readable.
1:05
